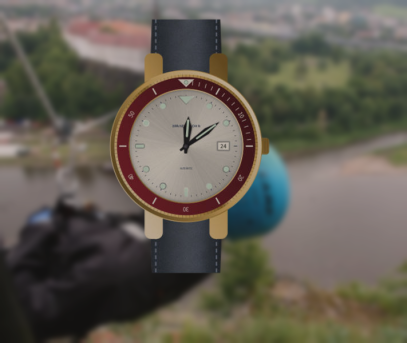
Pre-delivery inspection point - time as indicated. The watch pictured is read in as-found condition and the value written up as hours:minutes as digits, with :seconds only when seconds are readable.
12:09
